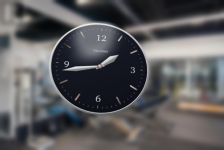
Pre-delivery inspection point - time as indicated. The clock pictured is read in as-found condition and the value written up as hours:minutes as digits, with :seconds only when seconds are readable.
1:43
